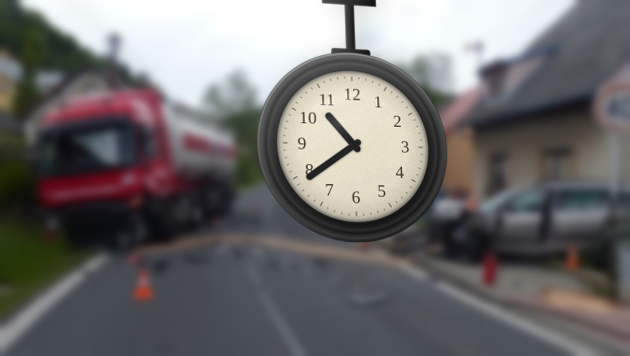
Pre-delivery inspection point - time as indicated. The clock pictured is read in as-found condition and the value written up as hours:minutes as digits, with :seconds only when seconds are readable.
10:39
